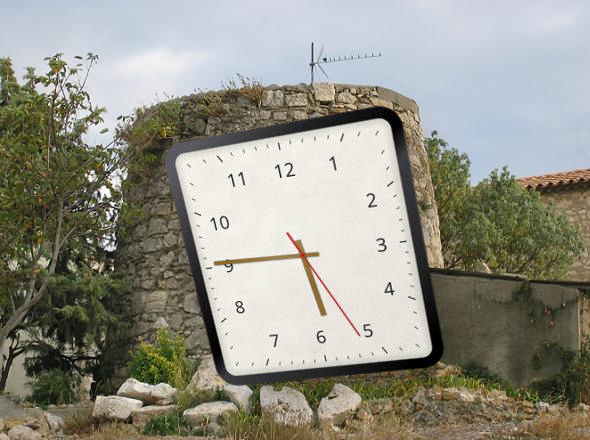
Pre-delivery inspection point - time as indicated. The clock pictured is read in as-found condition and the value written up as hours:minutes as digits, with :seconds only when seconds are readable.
5:45:26
